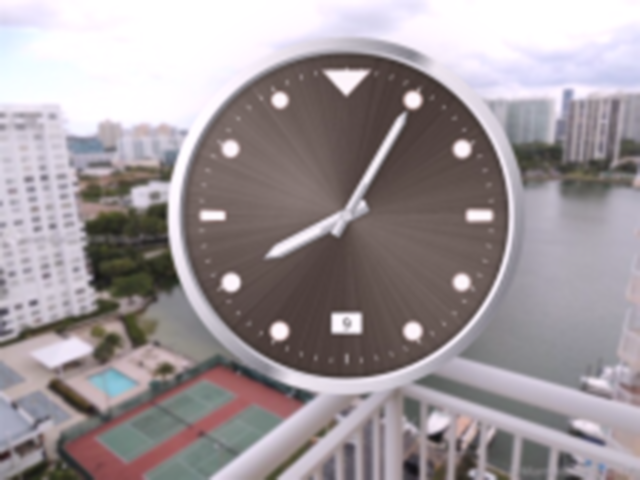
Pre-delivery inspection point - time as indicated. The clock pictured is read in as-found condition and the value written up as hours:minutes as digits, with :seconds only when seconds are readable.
8:05
